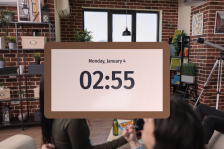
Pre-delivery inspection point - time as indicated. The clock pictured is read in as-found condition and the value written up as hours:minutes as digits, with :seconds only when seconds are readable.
2:55
